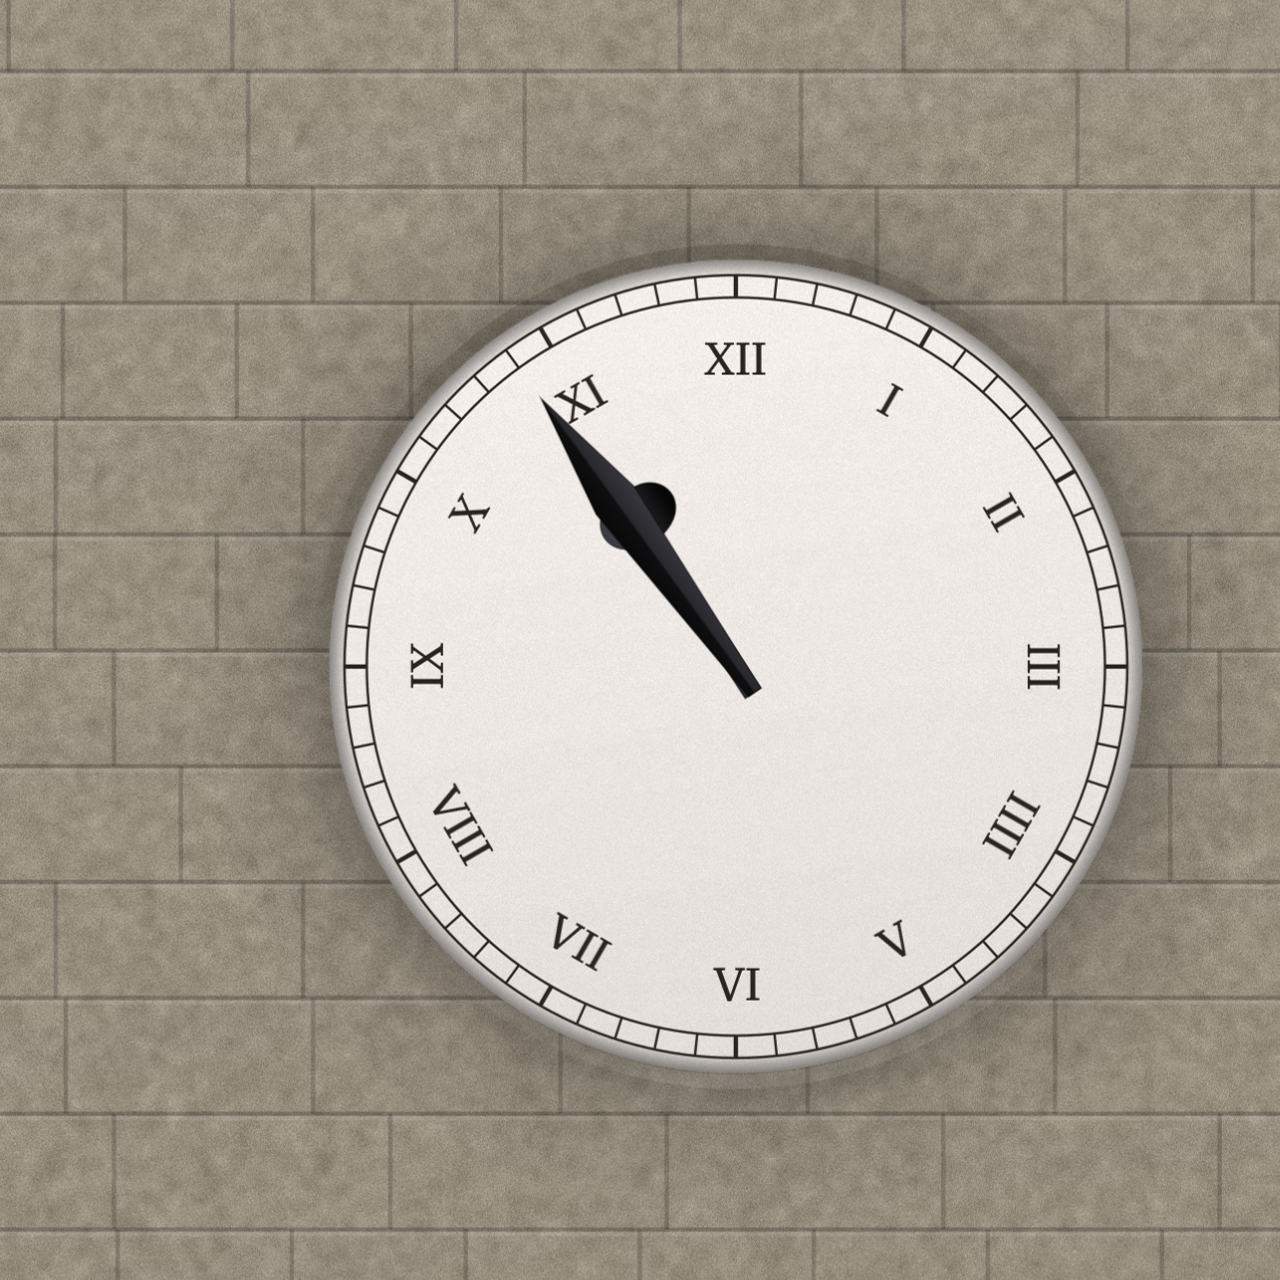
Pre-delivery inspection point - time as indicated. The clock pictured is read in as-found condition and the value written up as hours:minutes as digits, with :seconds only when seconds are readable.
10:54
